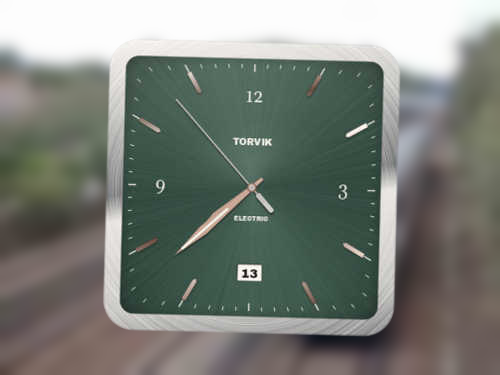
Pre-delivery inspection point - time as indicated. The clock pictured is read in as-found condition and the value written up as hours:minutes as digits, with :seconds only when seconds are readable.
7:37:53
